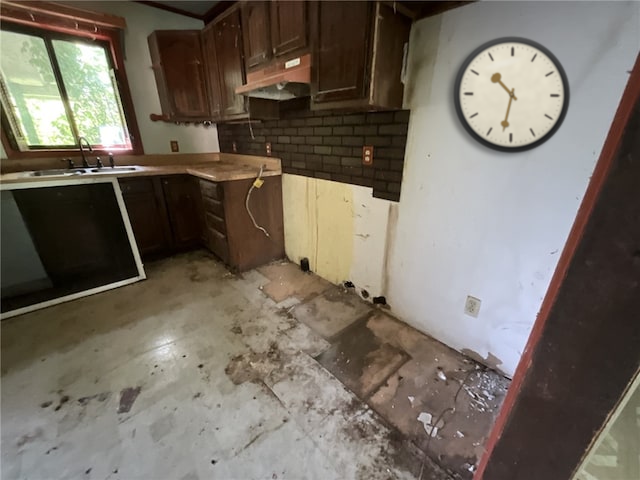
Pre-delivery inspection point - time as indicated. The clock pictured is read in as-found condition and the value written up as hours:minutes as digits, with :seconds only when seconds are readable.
10:32
